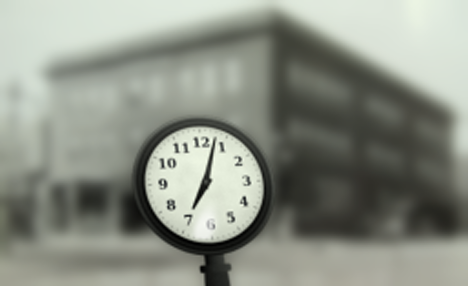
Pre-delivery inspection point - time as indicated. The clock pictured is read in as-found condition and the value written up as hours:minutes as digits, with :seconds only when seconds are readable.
7:03
